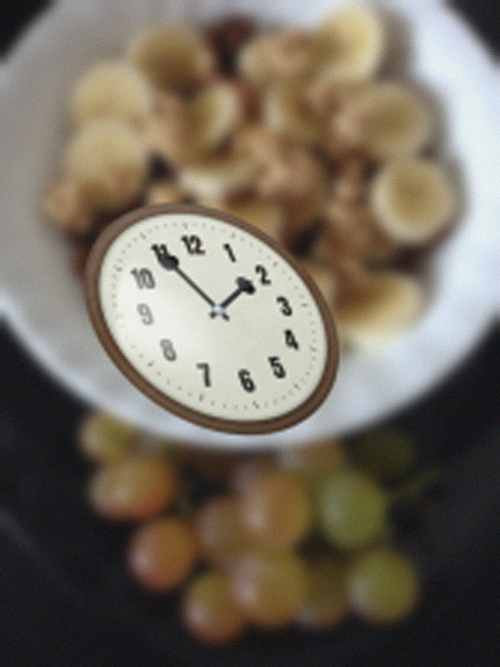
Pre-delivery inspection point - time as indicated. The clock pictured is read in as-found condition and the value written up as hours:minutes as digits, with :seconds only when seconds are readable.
1:55
